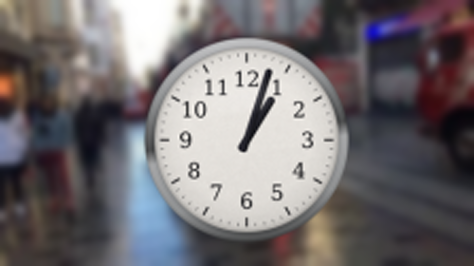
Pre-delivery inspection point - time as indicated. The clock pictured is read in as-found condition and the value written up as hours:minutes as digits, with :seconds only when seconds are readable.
1:03
